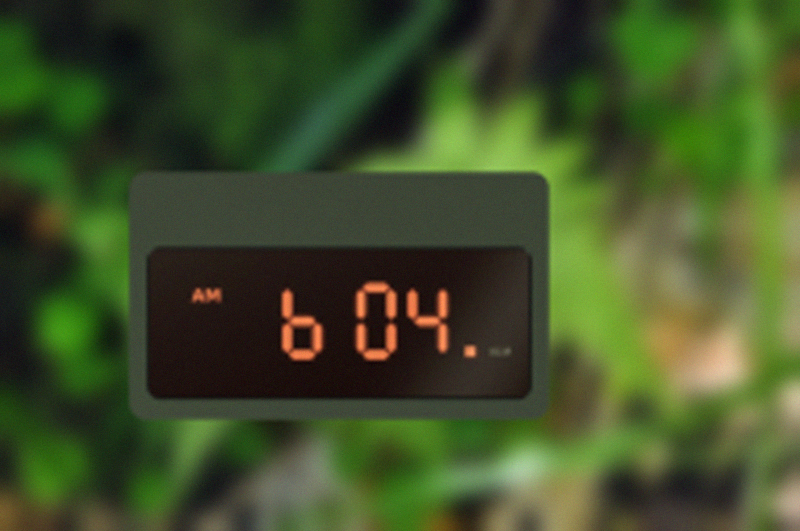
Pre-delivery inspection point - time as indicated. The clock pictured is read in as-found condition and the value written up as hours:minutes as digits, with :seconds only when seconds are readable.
6:04
